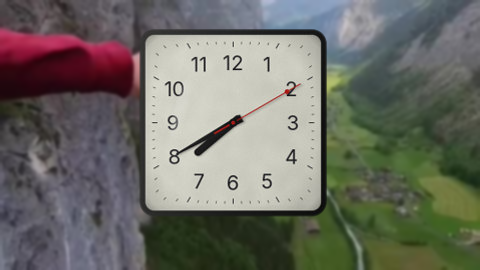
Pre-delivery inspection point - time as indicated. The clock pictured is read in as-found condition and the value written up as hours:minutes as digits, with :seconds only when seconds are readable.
7:40:10
